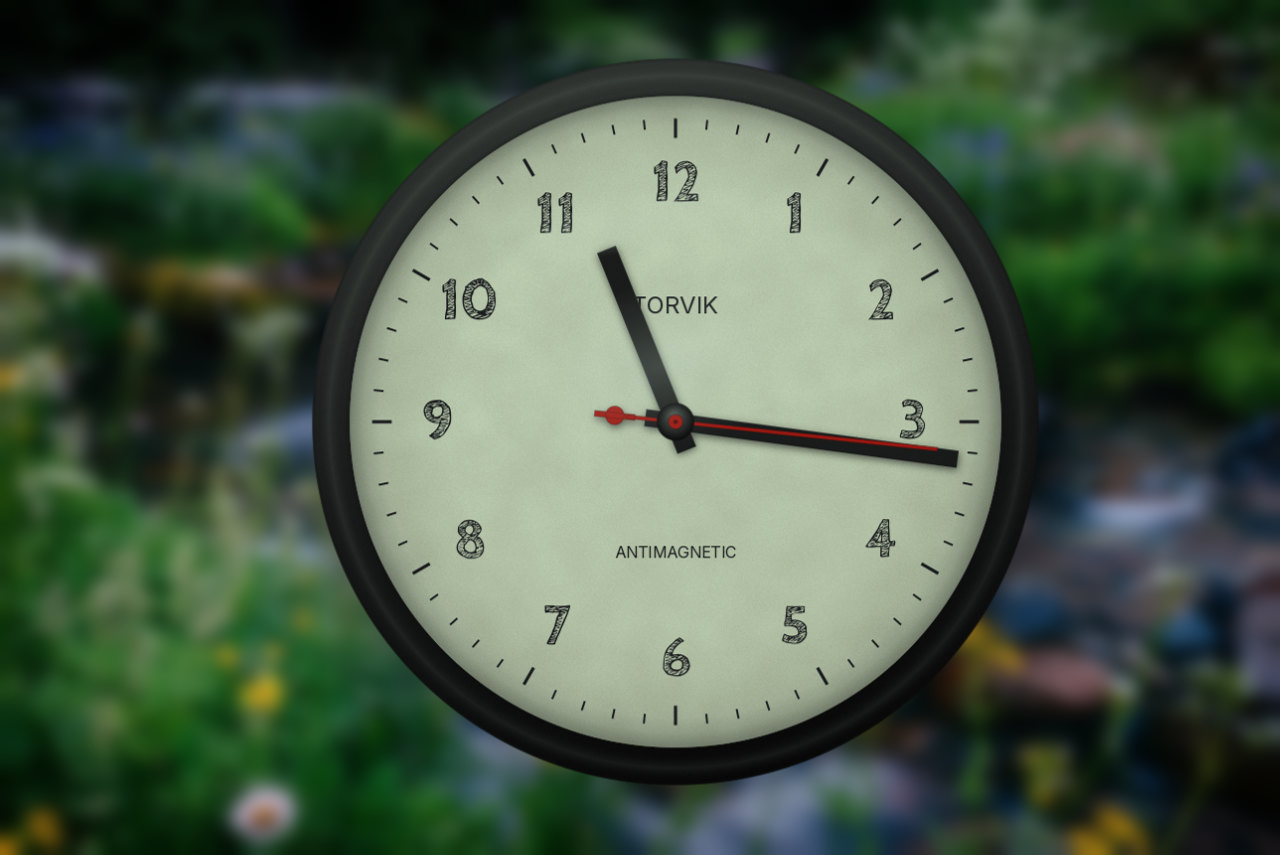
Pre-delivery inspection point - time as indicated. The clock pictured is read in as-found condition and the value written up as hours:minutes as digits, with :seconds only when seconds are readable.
11:16:16
